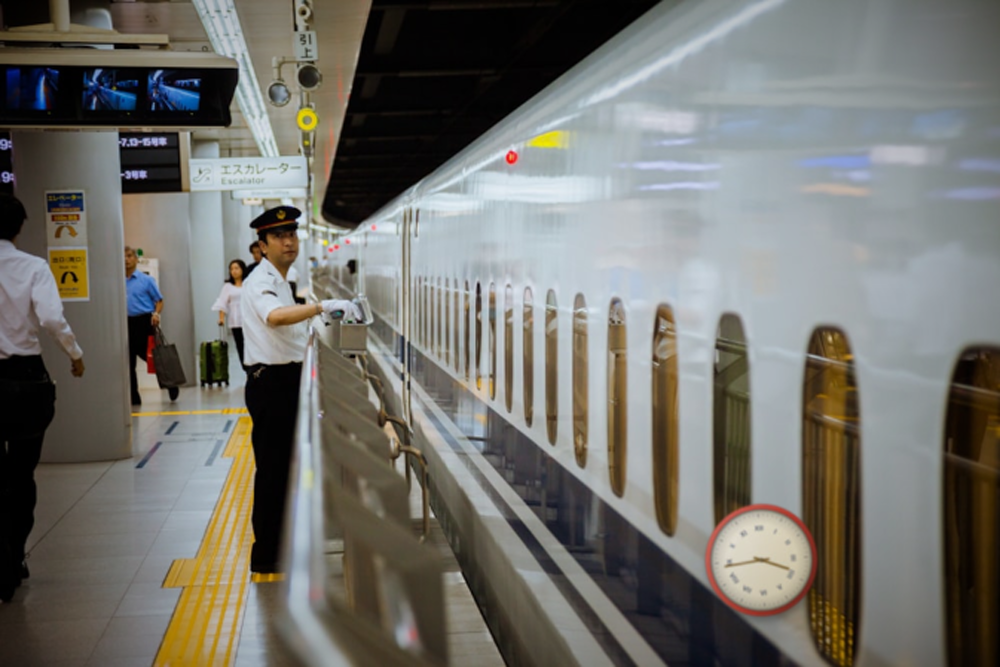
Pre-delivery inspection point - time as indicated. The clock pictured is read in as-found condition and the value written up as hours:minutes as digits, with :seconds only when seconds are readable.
3:44
